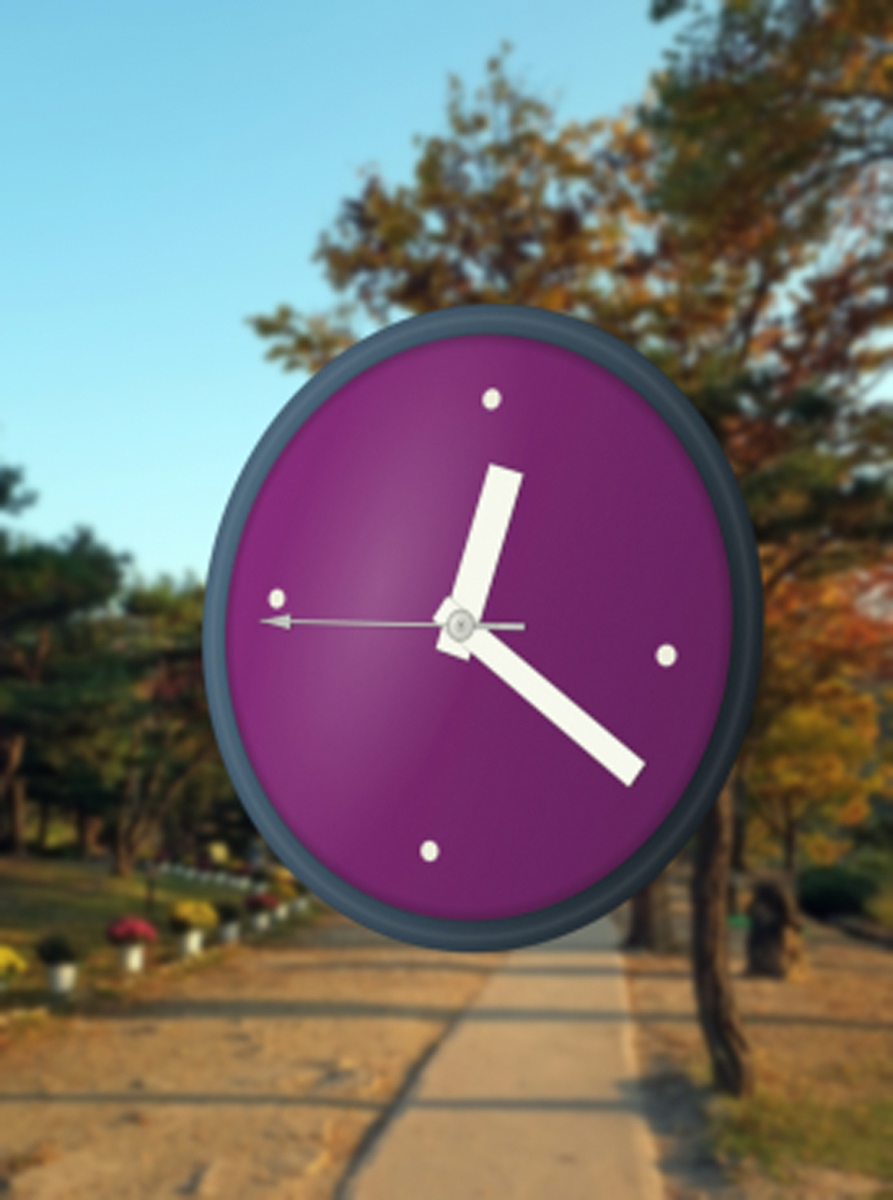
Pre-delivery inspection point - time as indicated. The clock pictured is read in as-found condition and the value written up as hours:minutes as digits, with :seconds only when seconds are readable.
12:19:44
